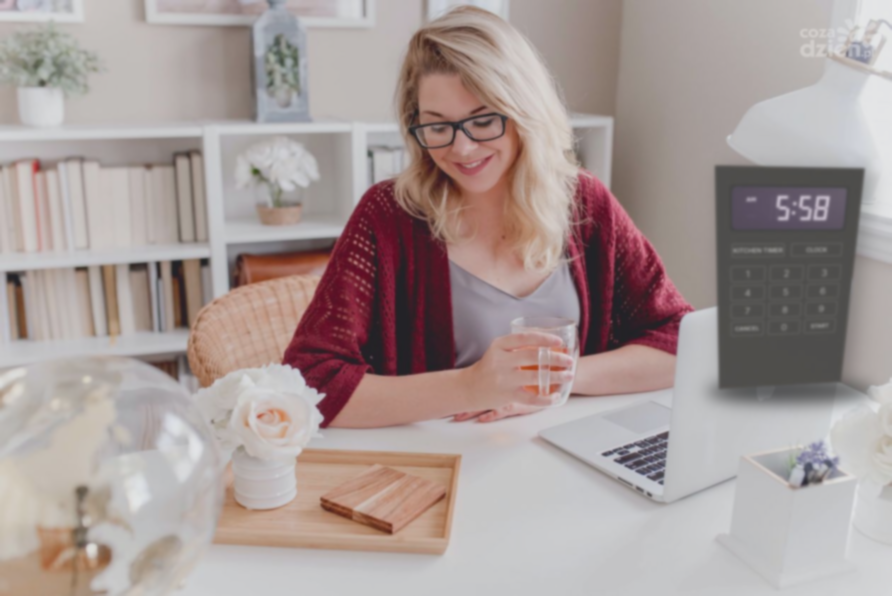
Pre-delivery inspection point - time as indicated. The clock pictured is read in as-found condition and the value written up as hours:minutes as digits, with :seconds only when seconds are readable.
5:58
